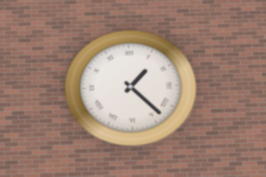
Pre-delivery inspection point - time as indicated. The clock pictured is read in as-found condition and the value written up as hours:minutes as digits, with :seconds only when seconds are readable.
1:23
